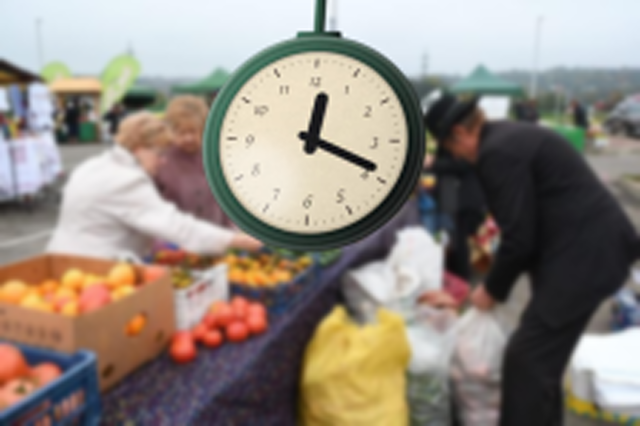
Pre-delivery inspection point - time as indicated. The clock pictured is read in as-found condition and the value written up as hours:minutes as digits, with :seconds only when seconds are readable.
12:19
